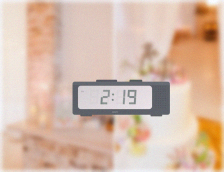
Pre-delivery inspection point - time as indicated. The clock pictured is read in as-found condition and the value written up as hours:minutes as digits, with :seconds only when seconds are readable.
2:19
